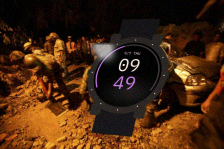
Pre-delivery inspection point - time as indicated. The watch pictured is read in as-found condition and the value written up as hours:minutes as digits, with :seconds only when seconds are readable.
9:49
